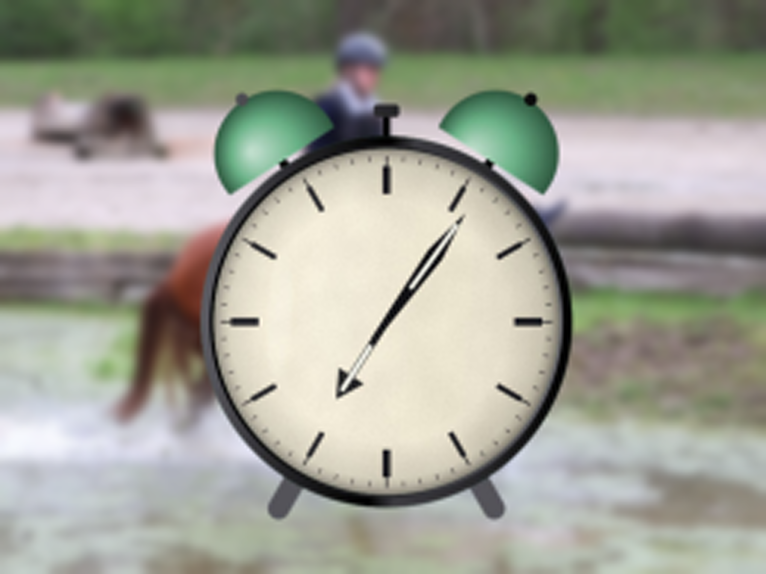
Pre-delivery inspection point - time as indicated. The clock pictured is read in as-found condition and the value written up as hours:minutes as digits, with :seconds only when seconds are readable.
7:06
